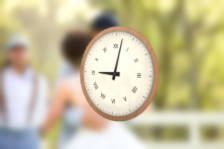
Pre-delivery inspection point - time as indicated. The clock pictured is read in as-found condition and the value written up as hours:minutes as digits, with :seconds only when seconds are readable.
9:02
